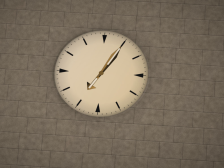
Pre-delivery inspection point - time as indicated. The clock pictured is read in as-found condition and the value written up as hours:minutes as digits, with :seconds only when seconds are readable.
7:05
